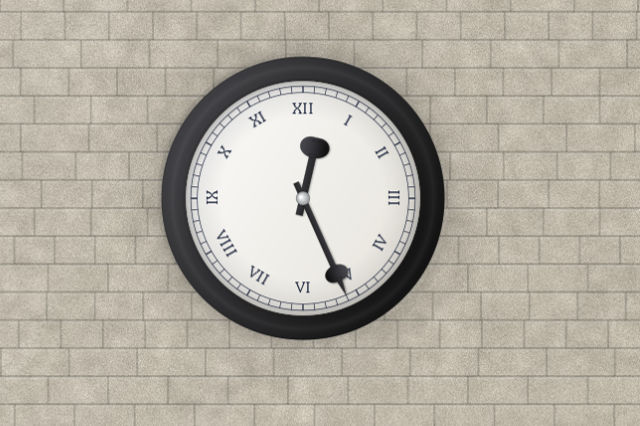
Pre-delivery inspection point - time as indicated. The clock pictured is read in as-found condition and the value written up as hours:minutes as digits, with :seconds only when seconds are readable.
12:26
